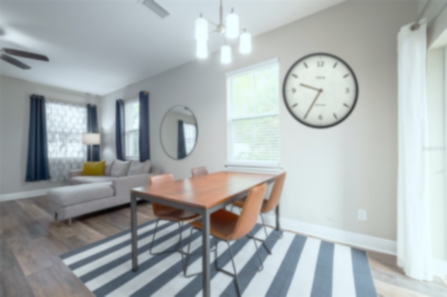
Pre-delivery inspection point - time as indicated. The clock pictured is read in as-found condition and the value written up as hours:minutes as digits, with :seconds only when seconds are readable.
9:35
